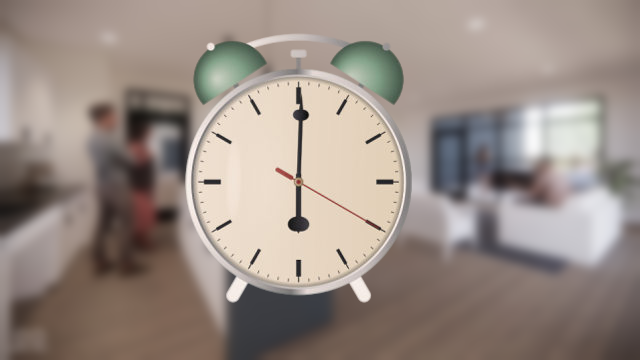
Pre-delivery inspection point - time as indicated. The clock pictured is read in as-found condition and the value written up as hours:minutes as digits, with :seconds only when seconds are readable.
6:00:20
